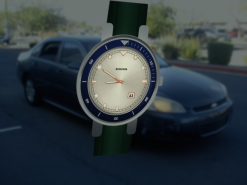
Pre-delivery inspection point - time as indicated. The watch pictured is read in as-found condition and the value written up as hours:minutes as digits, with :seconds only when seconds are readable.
8:50
